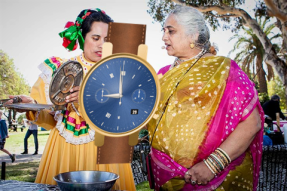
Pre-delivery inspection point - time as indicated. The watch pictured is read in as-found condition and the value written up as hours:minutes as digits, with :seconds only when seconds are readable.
8:59
